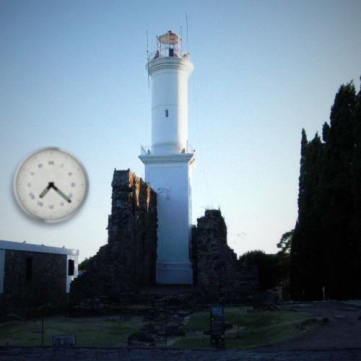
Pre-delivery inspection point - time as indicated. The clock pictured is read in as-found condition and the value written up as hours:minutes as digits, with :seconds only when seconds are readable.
7:22
